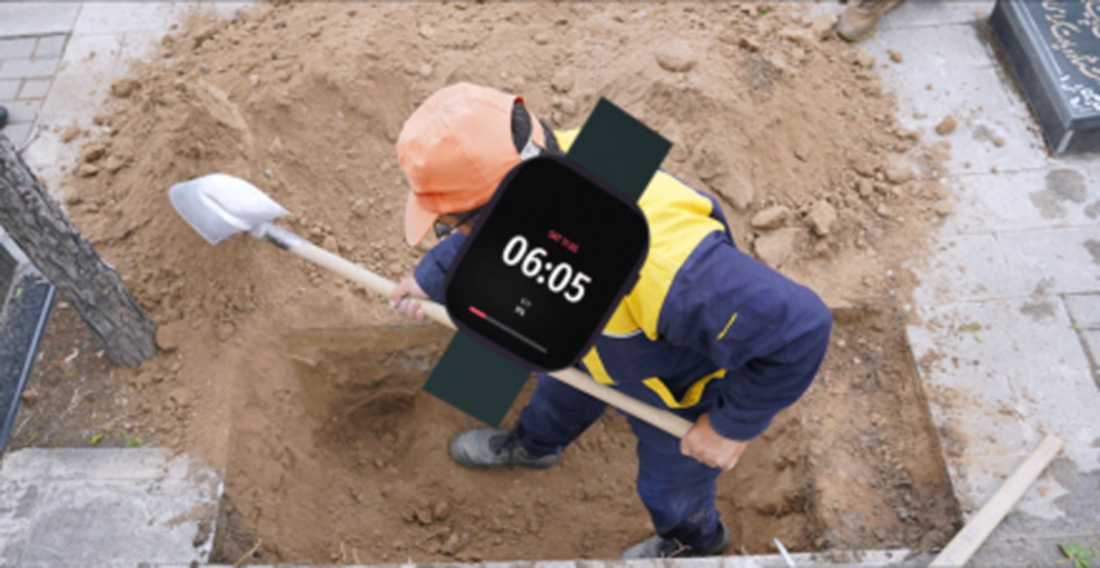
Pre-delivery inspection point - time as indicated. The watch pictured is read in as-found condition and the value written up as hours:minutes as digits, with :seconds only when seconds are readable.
6:05
